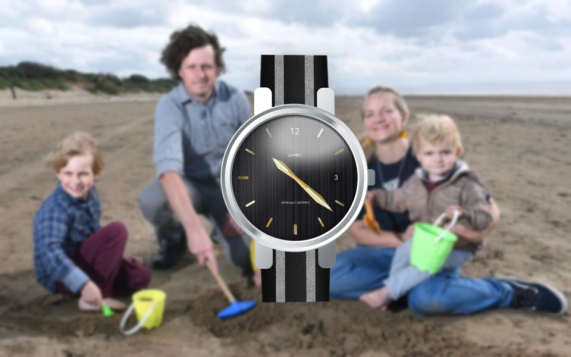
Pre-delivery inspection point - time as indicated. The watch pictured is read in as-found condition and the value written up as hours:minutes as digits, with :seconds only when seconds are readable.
10:22
